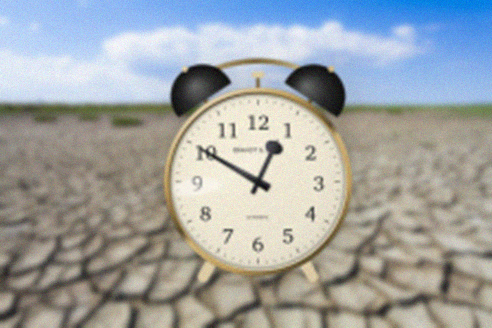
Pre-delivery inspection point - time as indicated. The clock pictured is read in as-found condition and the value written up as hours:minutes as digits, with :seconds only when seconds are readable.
12:50
